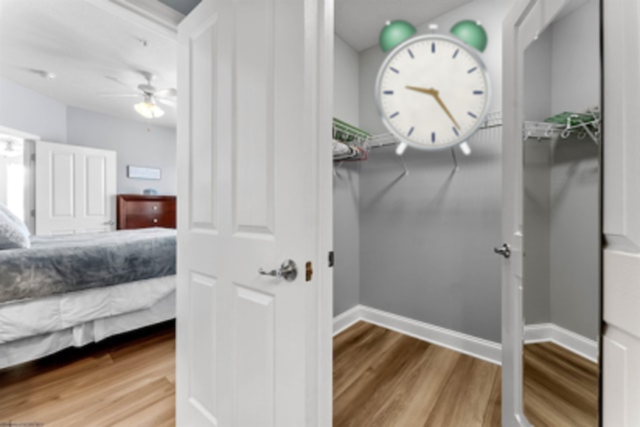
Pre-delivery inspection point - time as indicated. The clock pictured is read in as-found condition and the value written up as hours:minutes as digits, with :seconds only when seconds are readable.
9:24
